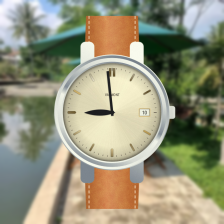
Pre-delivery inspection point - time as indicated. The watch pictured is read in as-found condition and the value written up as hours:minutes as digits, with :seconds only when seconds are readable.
8:59
